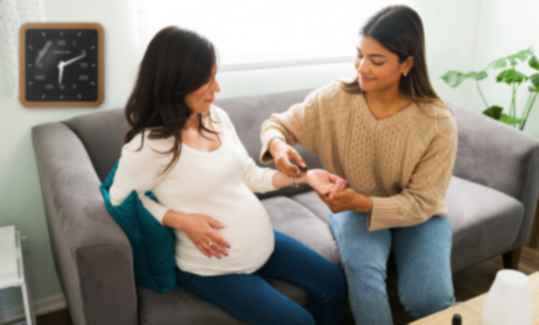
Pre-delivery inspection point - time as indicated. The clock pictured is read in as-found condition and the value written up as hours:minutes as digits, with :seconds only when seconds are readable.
6:11
